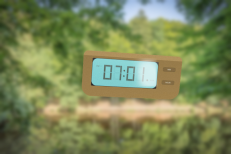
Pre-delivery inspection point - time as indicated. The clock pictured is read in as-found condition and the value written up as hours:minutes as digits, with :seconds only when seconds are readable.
7:01
